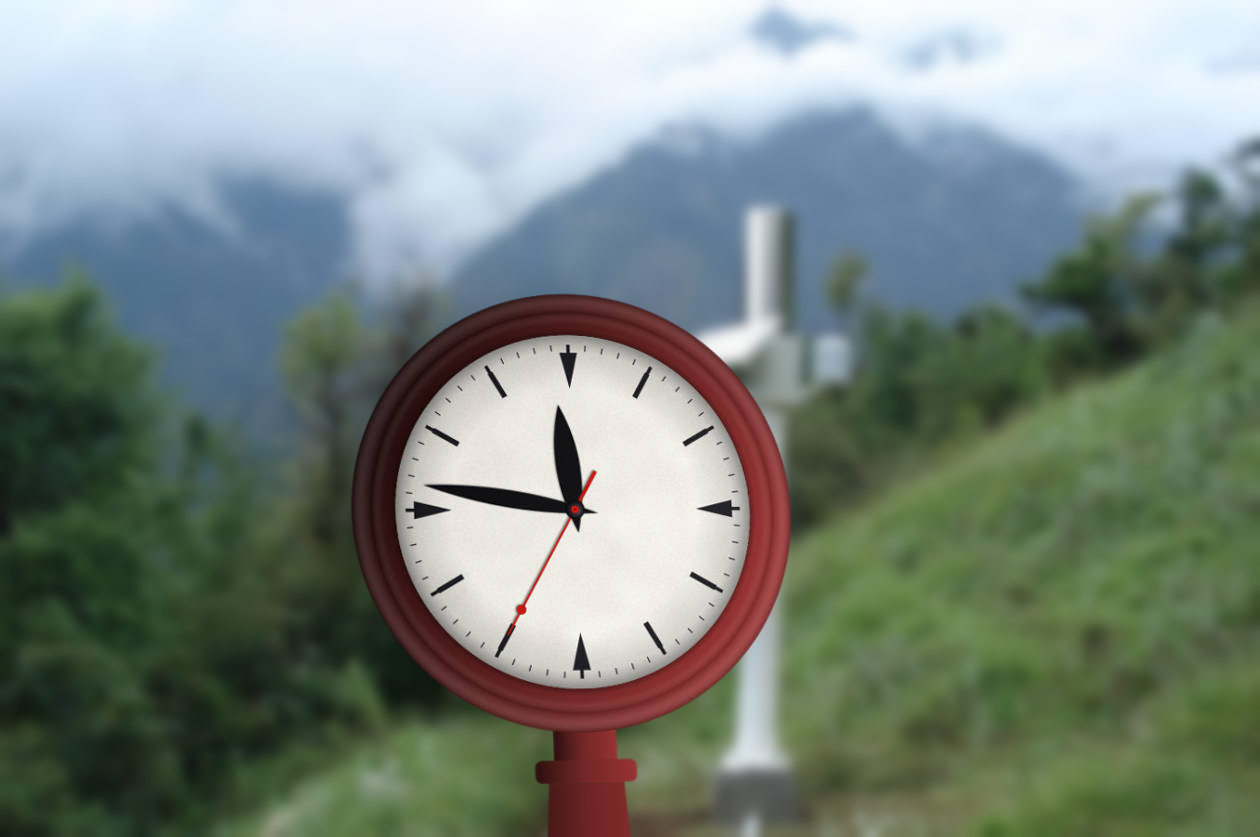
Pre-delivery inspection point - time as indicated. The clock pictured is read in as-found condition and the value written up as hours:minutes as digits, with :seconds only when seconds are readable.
11:46:35
